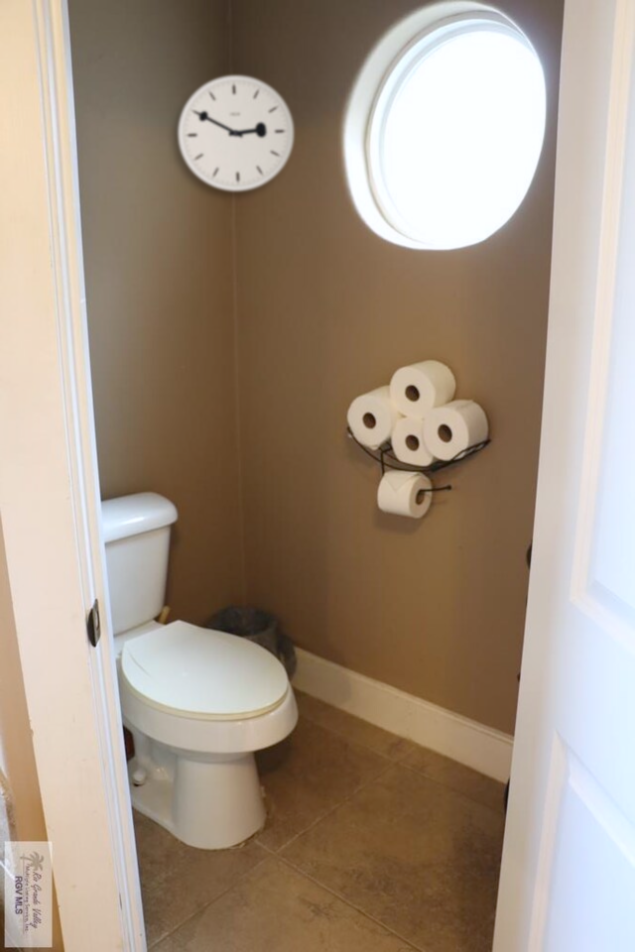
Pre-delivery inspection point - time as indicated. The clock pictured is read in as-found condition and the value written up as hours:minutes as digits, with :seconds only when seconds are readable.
2:50
